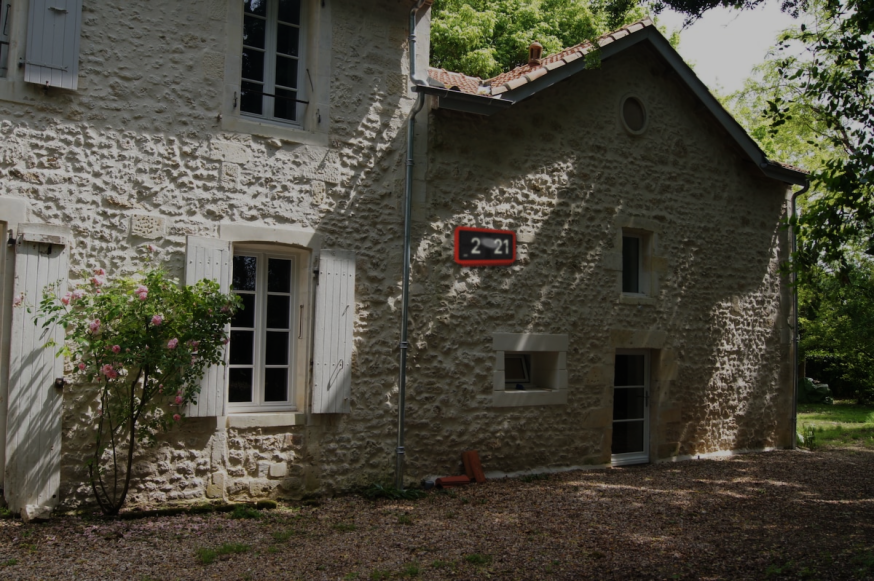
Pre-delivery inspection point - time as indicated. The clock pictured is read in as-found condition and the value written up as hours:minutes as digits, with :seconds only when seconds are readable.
2:21
